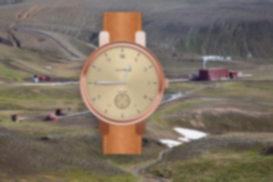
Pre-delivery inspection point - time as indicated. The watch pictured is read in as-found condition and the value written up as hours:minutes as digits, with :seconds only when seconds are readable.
12:45
